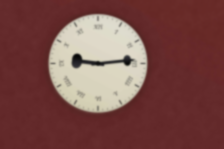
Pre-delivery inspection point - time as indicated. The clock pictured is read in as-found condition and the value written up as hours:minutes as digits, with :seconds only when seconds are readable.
9:14
